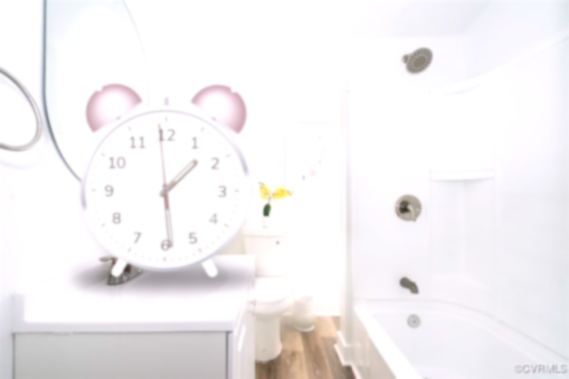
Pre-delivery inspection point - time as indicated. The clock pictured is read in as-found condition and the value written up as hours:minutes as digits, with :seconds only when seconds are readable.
1:28:59
